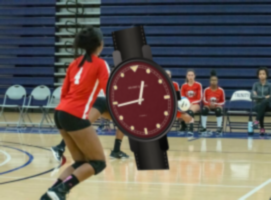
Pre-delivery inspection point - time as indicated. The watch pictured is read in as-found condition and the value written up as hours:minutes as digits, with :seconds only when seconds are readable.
12:44
